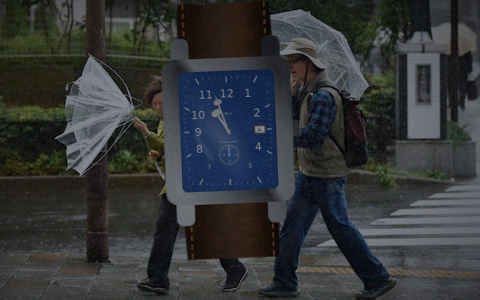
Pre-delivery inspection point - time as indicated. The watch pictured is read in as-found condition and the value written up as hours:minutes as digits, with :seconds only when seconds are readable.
10:57
